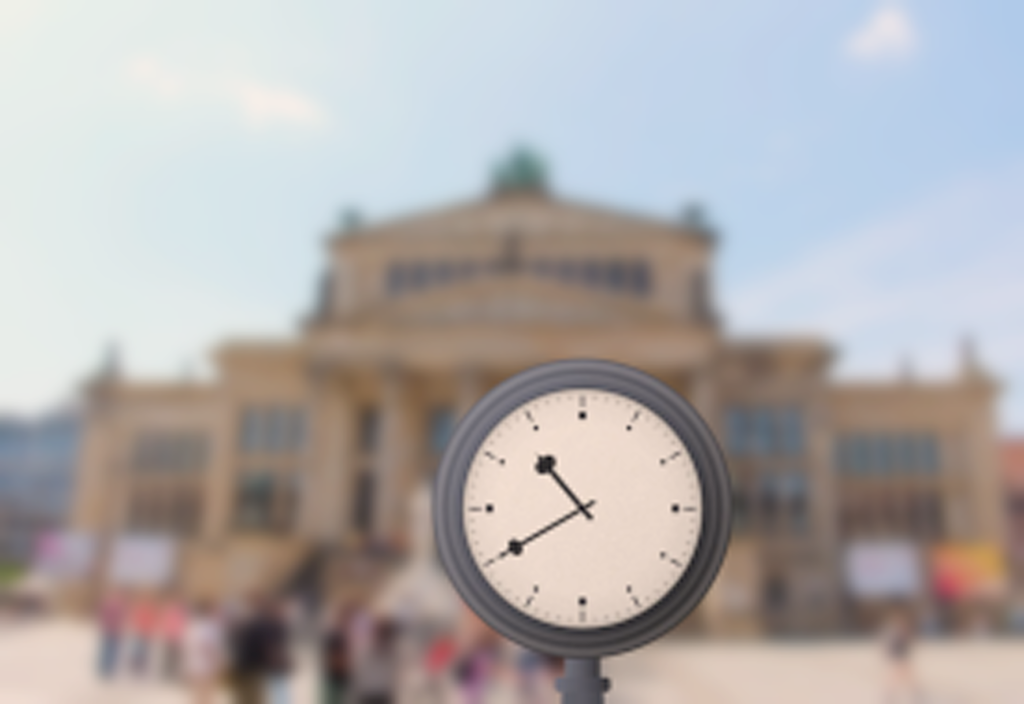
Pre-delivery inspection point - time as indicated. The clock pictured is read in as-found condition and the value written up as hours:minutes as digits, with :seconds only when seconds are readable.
10:40
